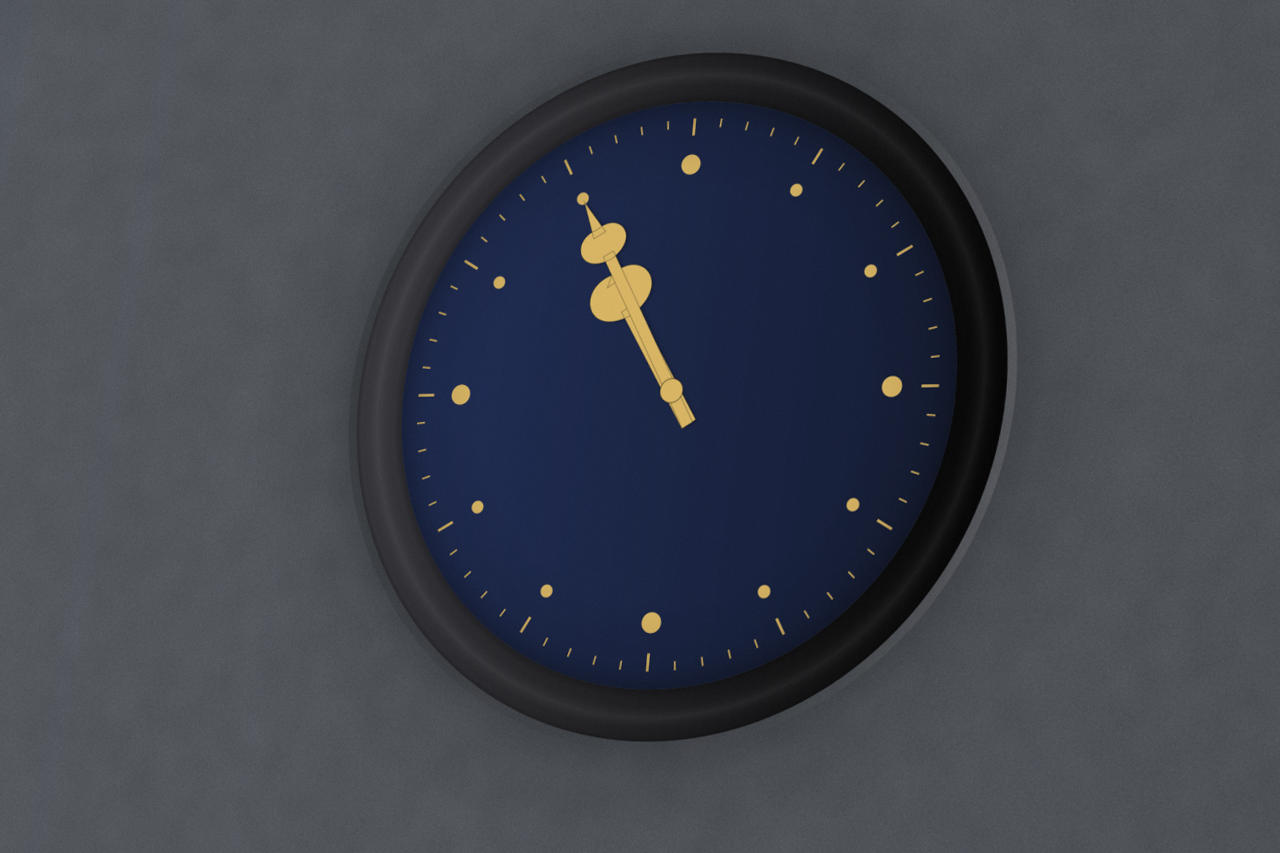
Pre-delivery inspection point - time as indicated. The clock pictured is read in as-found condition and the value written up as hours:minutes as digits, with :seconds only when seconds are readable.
10:55
